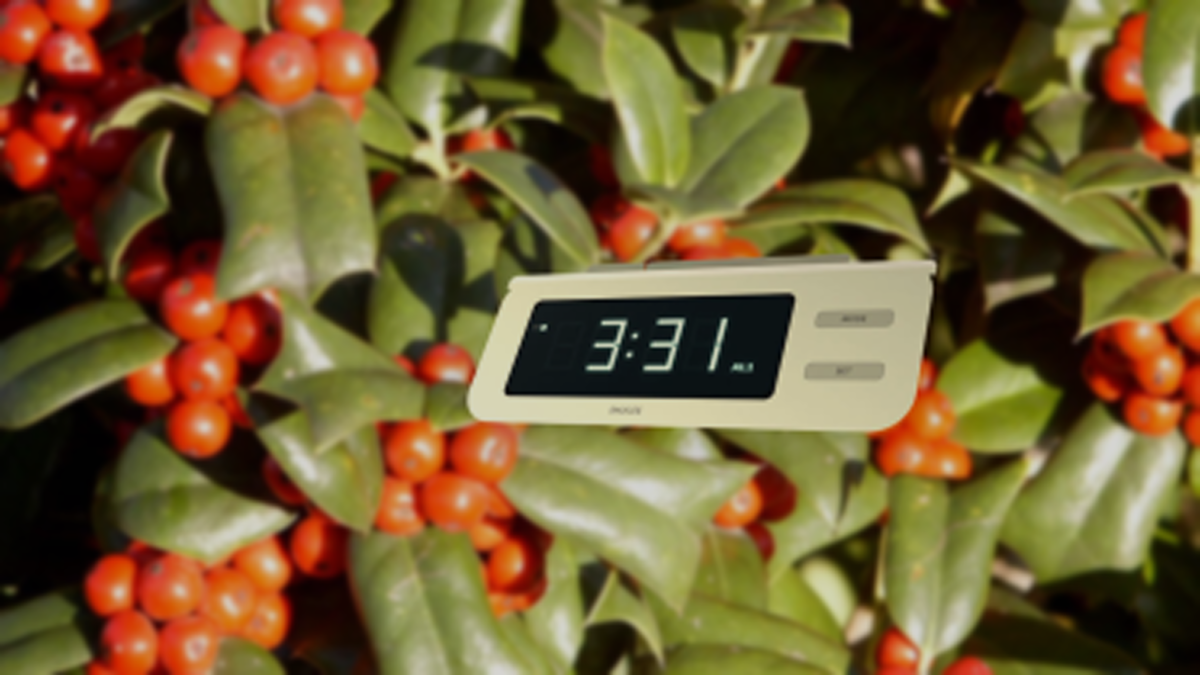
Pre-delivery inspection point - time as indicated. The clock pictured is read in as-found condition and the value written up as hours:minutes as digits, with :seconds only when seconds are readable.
3:31
